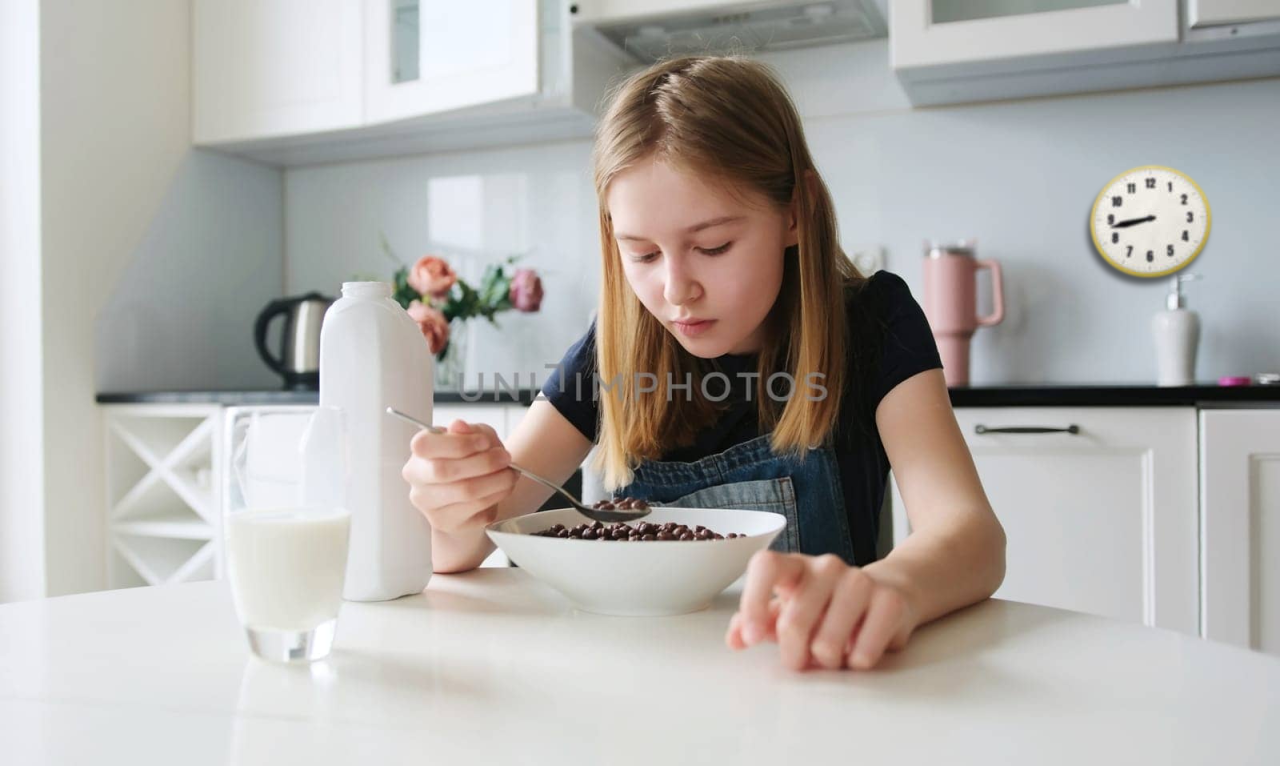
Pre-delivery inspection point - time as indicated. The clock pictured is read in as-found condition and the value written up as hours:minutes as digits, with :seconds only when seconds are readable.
8:43
